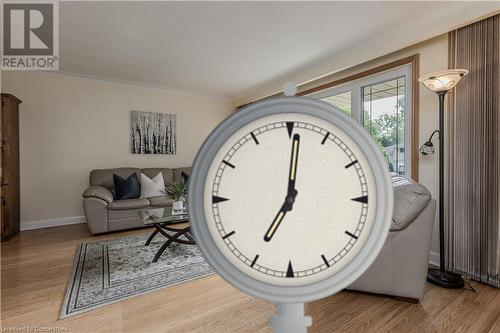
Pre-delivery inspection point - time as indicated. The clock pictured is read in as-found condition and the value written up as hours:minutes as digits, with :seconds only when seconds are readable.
7:01
